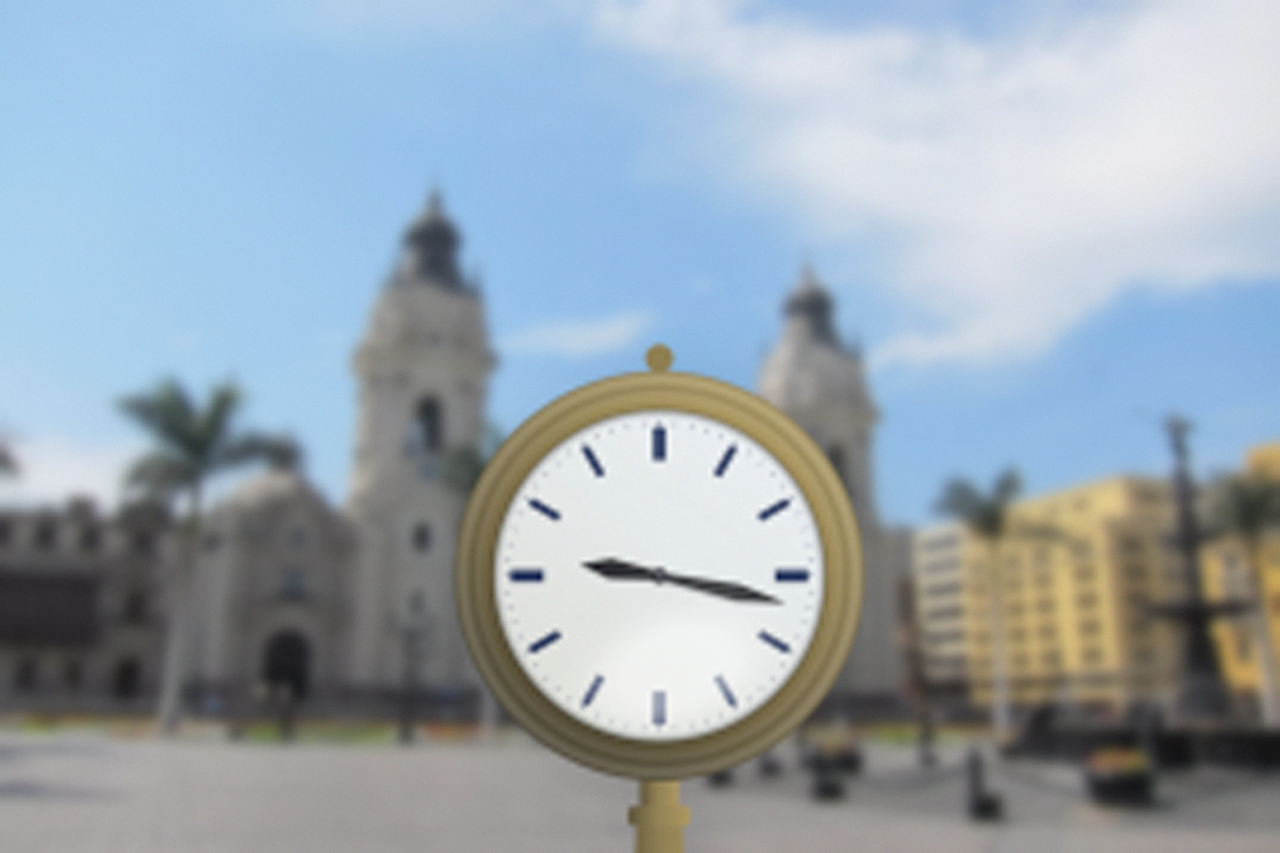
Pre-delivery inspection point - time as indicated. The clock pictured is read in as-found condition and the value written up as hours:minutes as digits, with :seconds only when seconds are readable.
9:17
